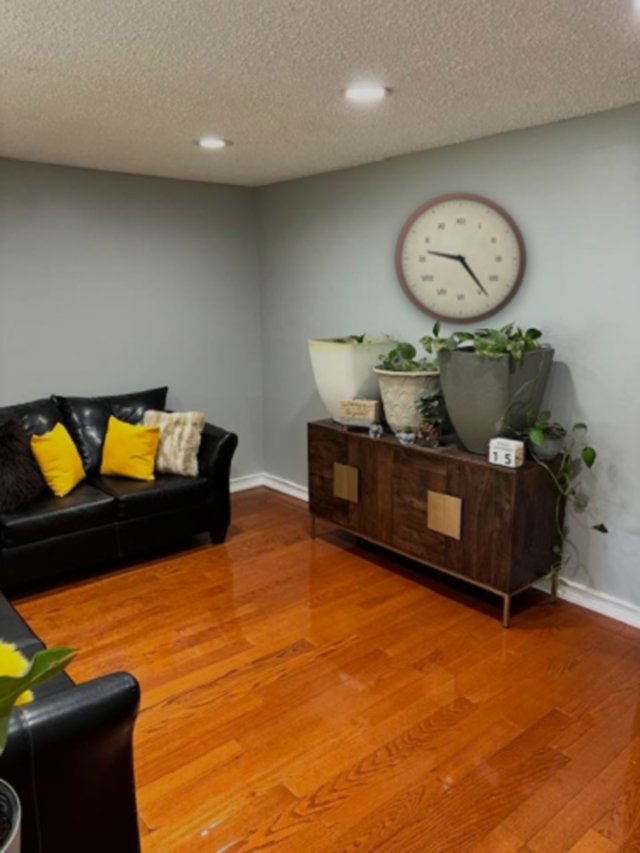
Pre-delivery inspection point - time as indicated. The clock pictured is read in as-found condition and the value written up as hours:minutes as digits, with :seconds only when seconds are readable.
9:24
